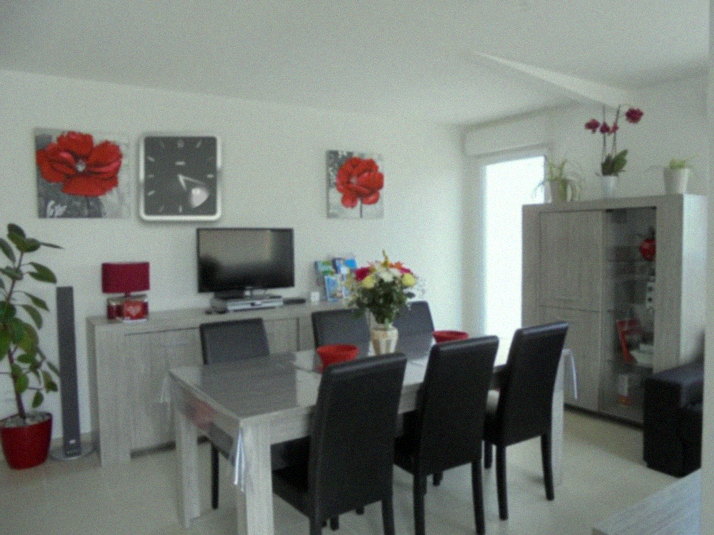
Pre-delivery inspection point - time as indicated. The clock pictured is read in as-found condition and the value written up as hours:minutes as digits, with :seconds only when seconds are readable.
5:18
